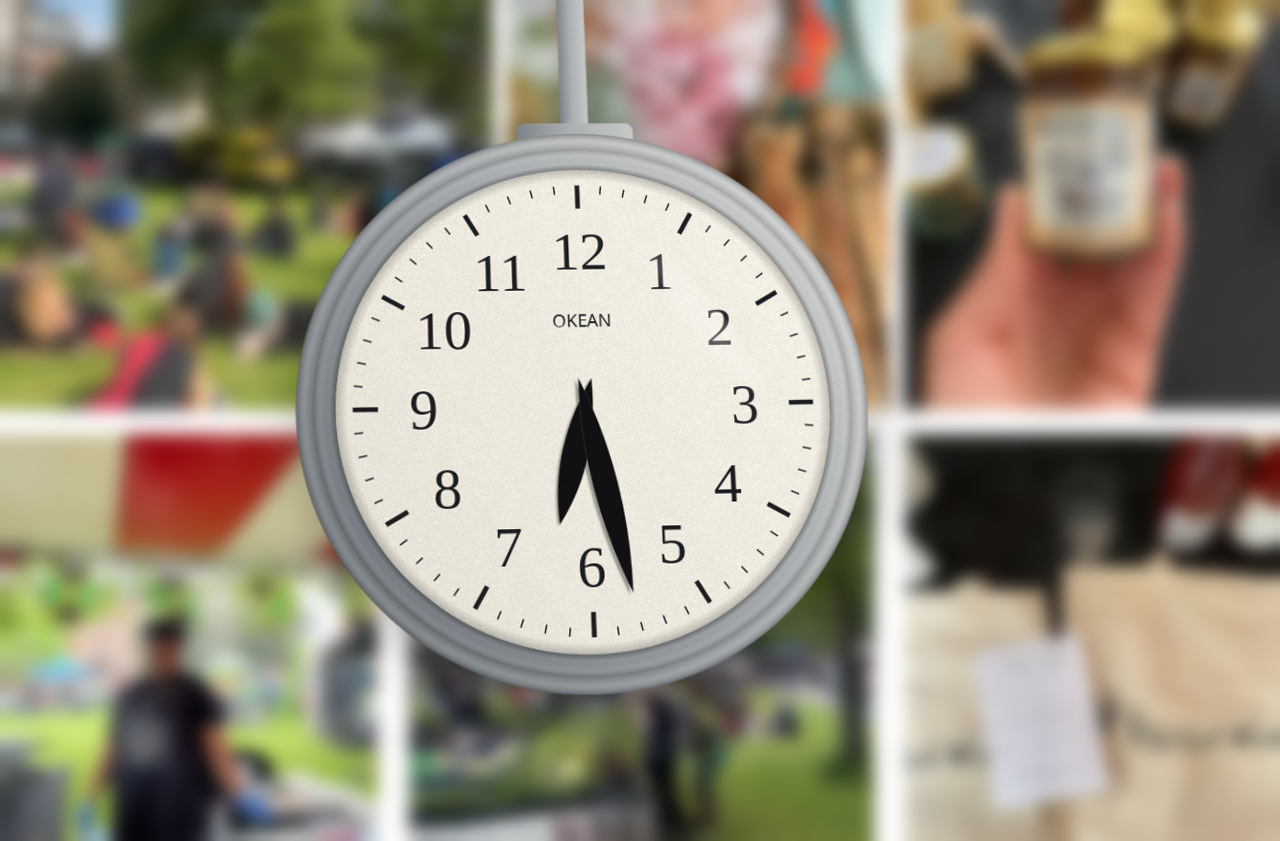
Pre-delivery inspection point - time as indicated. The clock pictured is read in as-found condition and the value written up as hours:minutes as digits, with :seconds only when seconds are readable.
6:28
